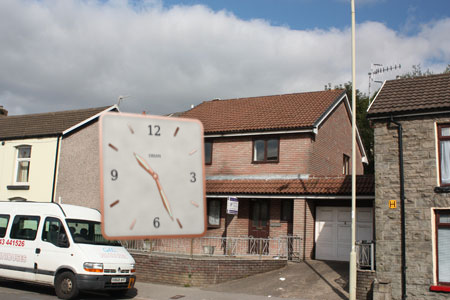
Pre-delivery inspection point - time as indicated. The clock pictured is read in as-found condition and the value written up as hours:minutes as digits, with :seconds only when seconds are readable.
10:26
